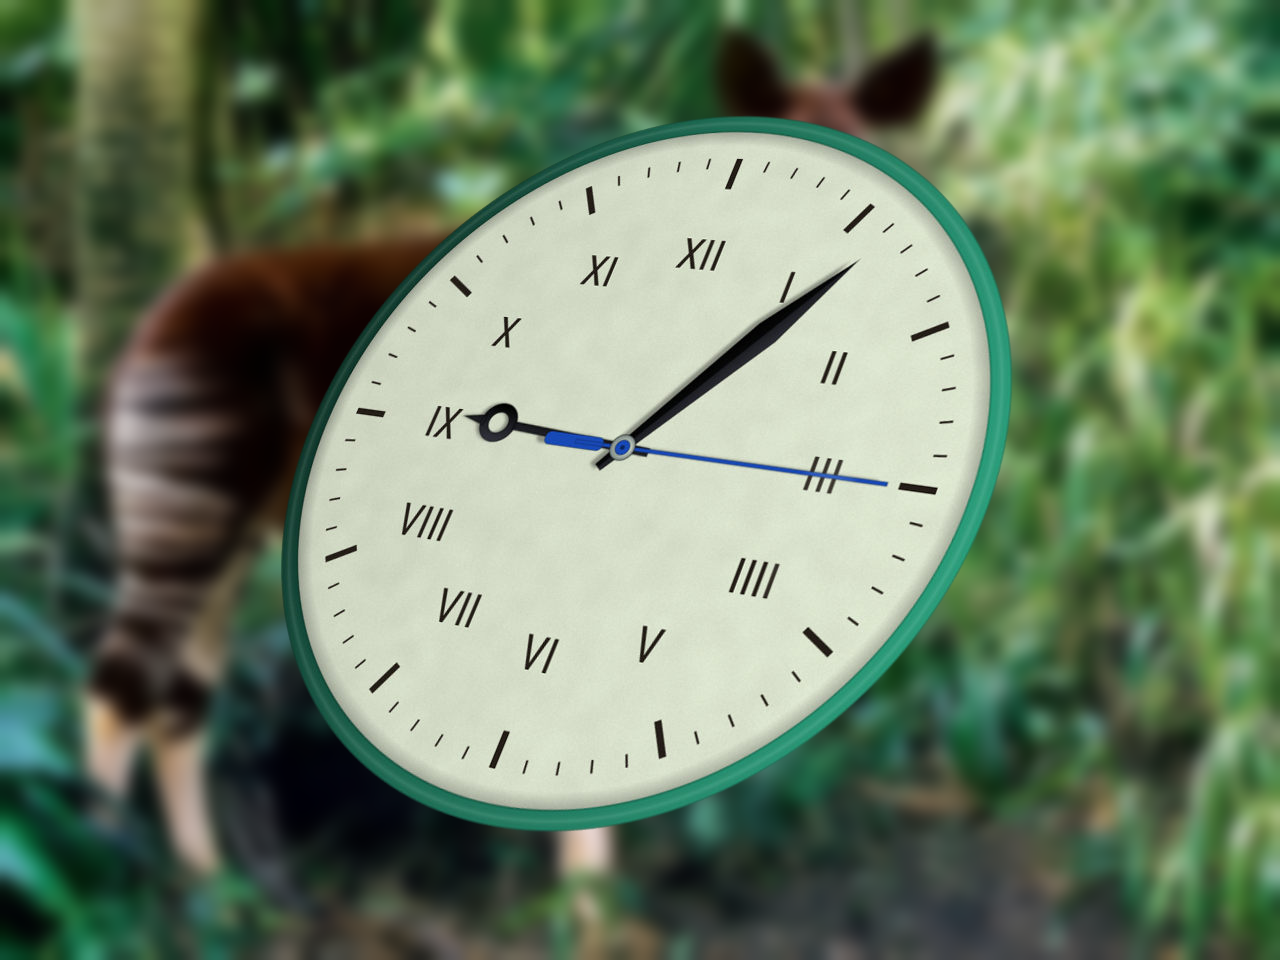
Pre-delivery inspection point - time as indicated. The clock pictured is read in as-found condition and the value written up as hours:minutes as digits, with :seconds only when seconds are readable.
9:06:15
